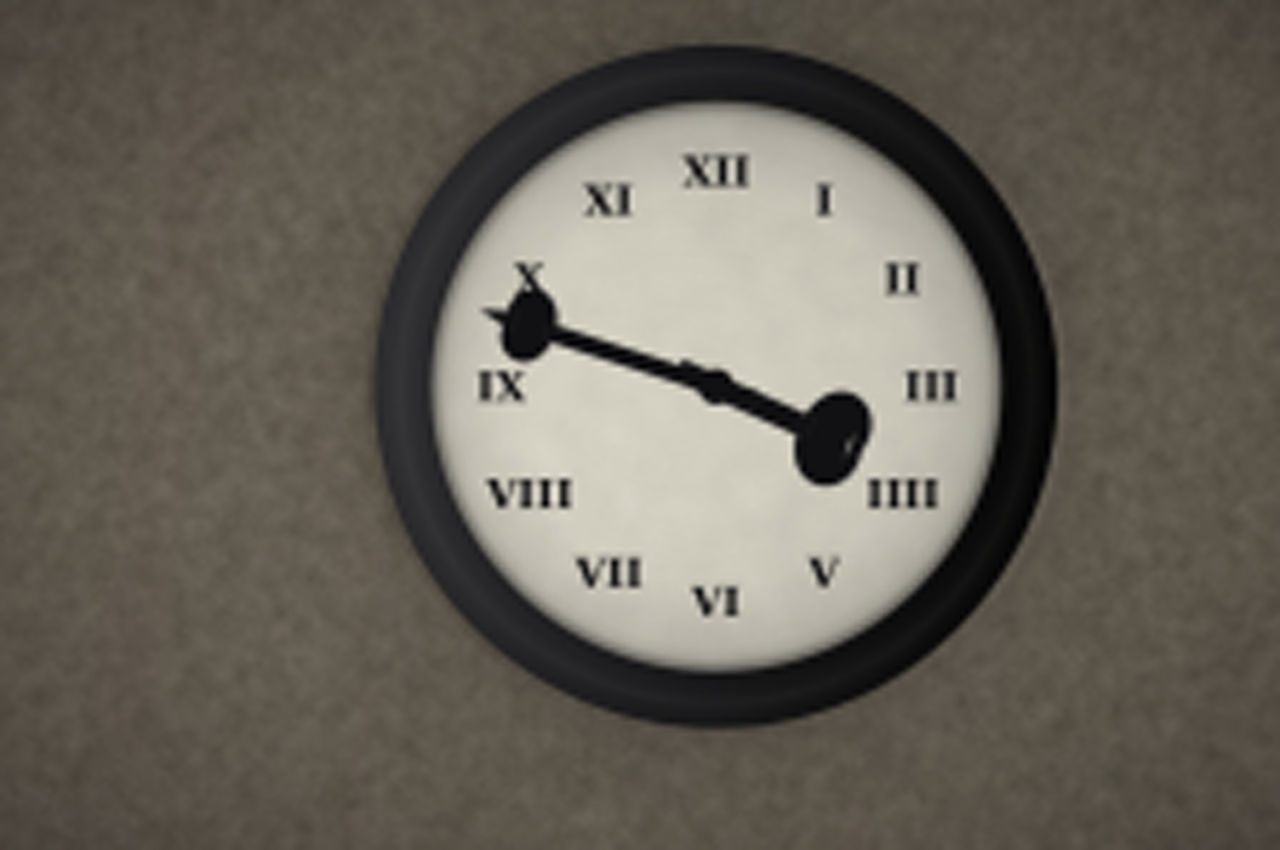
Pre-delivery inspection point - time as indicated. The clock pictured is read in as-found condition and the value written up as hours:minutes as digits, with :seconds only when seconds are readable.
3:48
